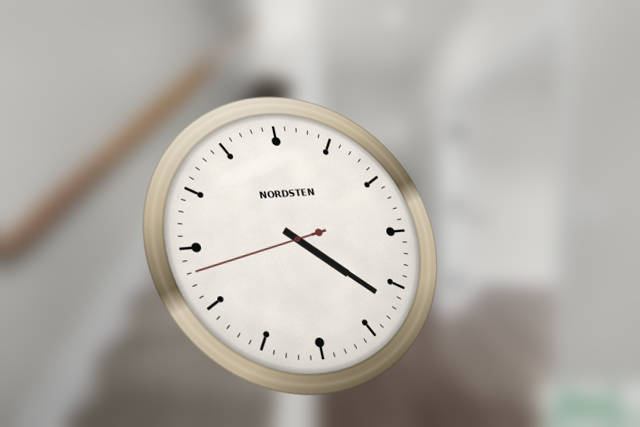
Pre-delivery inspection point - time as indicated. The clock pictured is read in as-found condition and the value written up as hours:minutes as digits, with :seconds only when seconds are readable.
4:21:43
